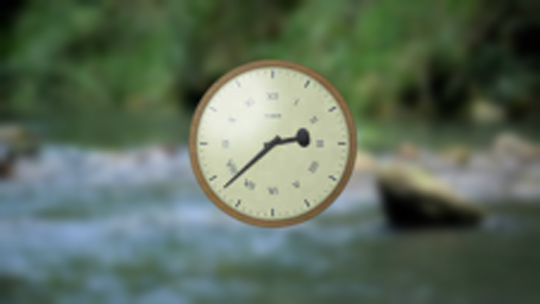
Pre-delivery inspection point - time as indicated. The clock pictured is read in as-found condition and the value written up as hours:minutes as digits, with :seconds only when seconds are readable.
2:38
